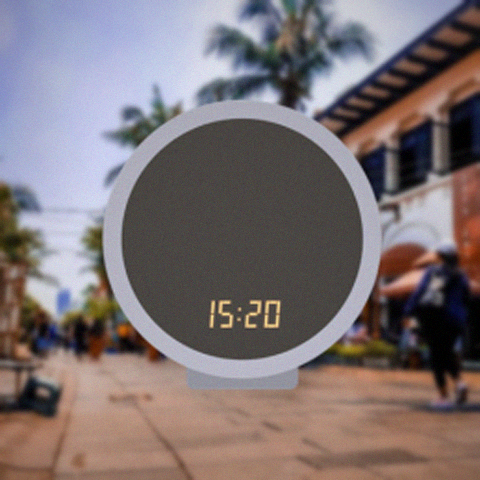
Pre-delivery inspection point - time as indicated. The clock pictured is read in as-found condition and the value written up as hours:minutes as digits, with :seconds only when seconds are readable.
15:20
